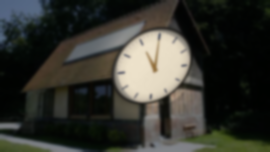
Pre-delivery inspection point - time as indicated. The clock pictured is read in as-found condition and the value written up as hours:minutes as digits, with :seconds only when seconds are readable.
11:00
